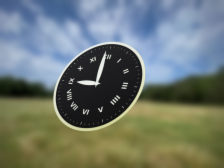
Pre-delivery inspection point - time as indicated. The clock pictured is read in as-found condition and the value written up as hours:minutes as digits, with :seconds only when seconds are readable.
8:59
